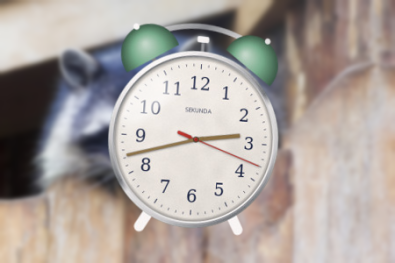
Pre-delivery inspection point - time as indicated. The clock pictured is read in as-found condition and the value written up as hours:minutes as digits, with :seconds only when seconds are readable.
2:42:18
